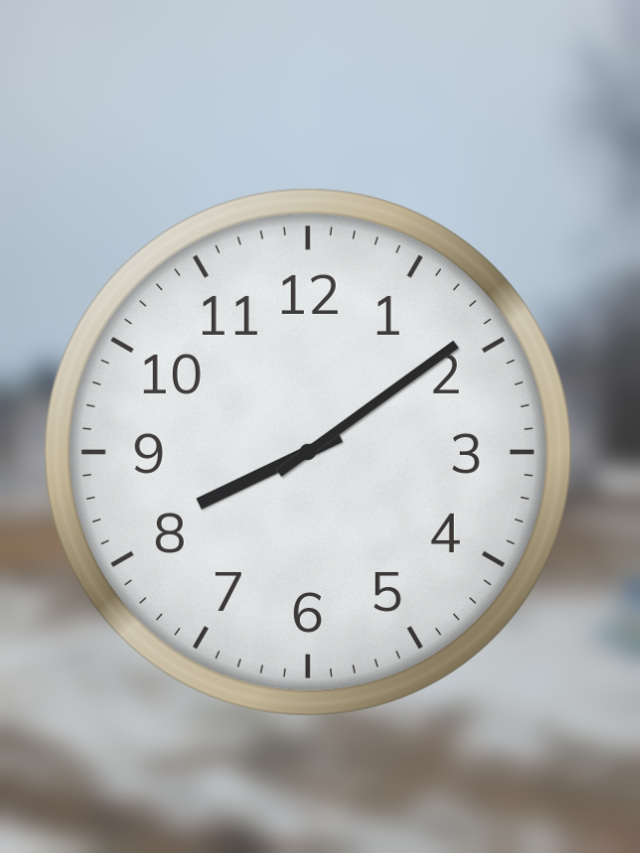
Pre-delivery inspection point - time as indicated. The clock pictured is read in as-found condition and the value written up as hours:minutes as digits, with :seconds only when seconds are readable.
8:09
